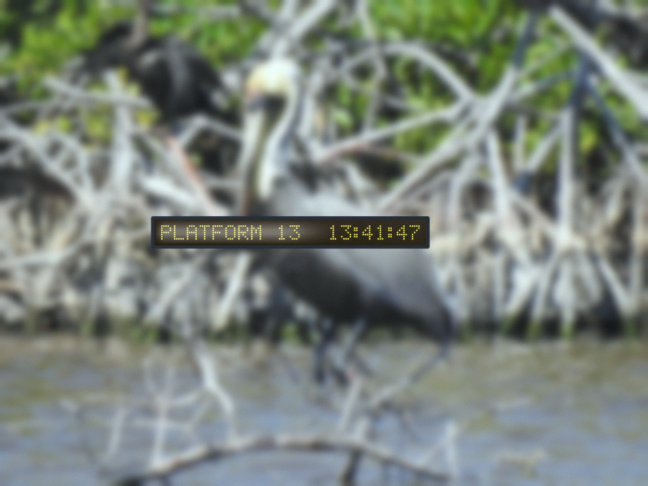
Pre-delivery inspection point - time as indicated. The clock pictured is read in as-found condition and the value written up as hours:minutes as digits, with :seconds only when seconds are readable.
13:41:47
